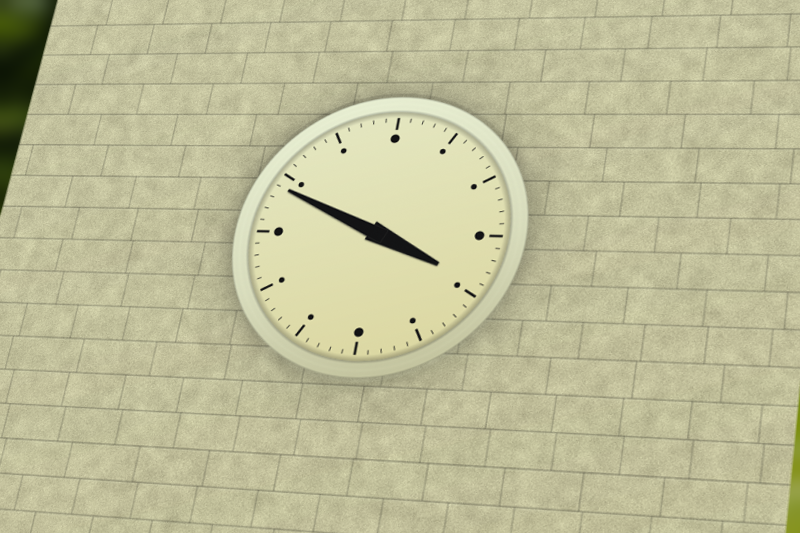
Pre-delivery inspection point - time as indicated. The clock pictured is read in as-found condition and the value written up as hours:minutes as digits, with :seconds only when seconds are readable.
3:49
